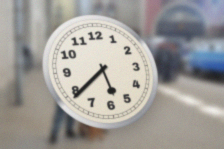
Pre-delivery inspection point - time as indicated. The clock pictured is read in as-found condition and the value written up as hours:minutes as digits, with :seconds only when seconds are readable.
5:39
